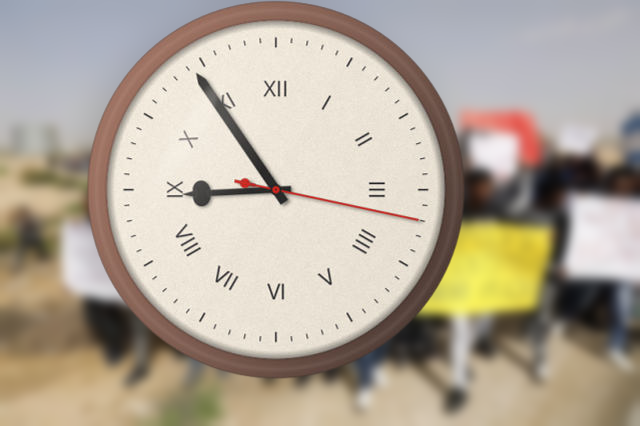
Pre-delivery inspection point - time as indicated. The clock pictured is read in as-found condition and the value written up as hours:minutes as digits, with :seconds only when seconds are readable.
8:54:17
